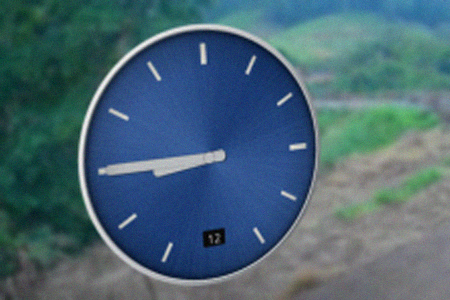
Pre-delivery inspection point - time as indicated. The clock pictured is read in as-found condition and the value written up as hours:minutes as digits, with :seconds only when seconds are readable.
8:45
